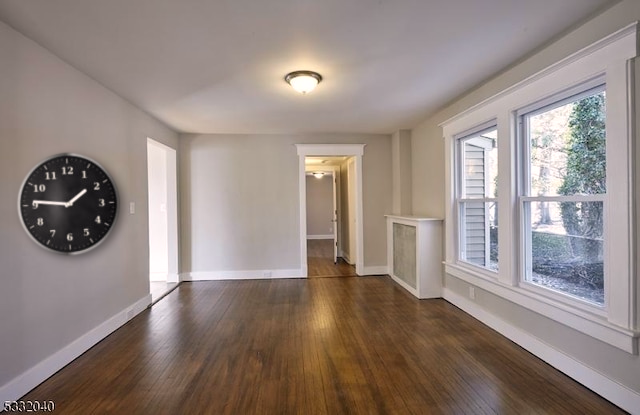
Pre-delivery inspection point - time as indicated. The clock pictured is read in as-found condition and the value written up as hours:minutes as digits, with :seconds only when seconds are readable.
1:46
